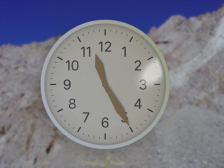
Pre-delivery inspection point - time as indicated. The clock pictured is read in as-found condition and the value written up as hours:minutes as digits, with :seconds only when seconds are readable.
11:25
